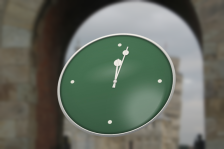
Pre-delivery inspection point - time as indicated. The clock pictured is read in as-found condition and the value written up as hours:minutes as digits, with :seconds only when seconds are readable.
12:02
